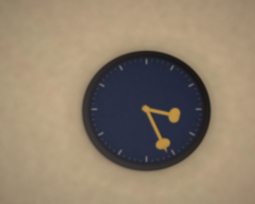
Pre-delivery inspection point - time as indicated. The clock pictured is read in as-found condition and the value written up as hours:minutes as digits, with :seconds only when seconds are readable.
3:26
